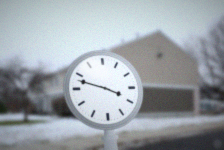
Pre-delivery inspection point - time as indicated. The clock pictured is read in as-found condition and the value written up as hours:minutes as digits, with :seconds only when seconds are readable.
3:48
